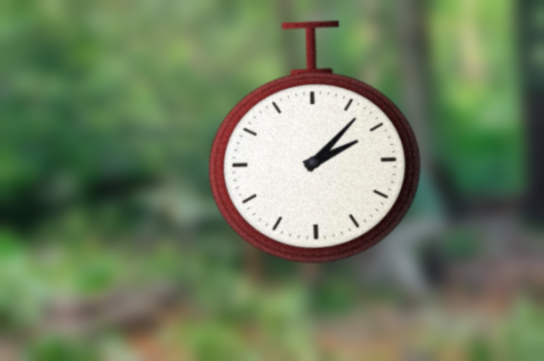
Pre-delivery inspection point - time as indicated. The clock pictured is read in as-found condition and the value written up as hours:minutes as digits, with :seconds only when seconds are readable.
2:07
